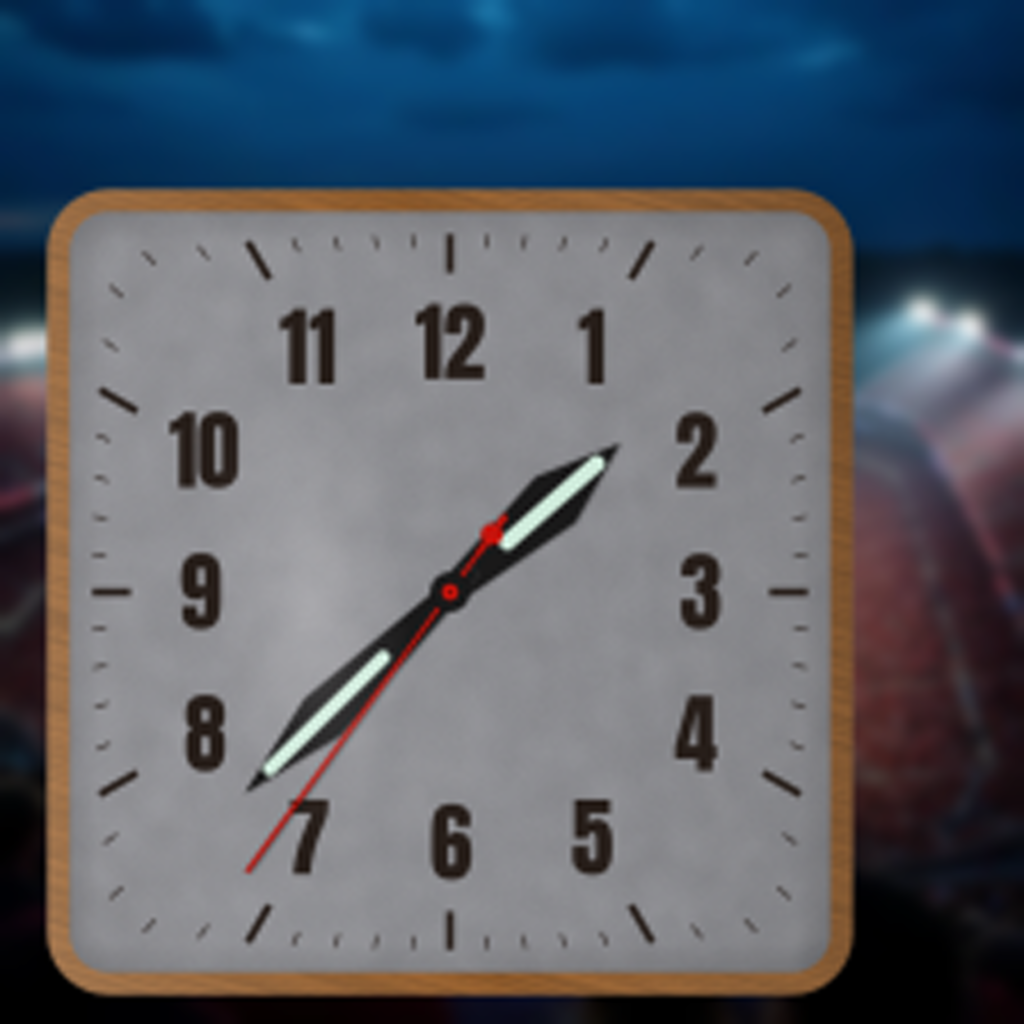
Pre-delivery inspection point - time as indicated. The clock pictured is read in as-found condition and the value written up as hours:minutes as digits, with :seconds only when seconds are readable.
1:37:36
